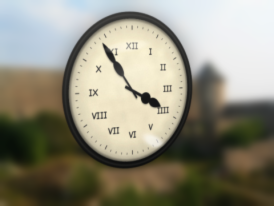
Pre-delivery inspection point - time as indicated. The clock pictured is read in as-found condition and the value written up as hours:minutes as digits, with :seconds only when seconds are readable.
3:54
